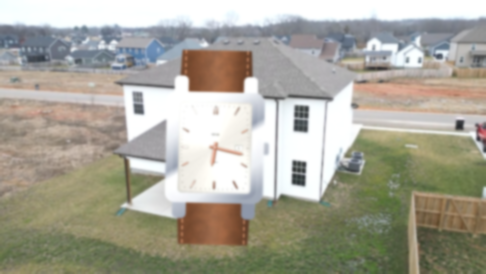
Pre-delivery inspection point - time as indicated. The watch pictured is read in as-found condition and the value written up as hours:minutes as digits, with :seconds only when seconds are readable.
6:17
